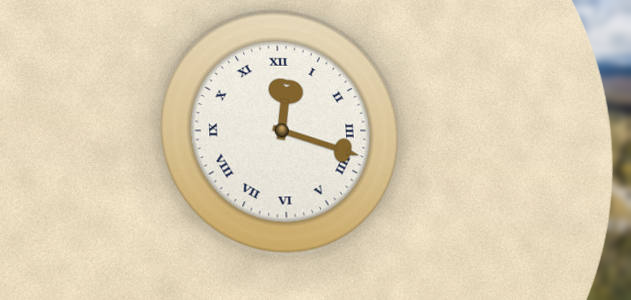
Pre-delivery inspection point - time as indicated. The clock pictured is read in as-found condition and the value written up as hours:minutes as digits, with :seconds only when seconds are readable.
12:18
